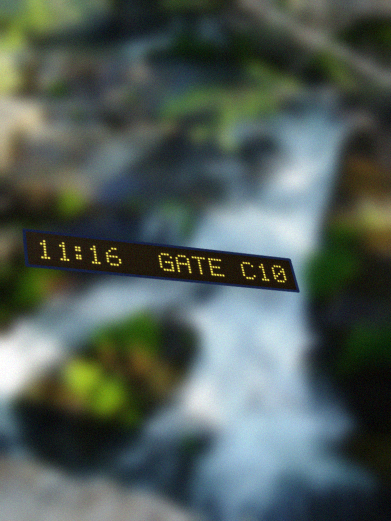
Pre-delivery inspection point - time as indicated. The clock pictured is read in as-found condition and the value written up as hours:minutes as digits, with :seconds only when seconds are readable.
11:16
